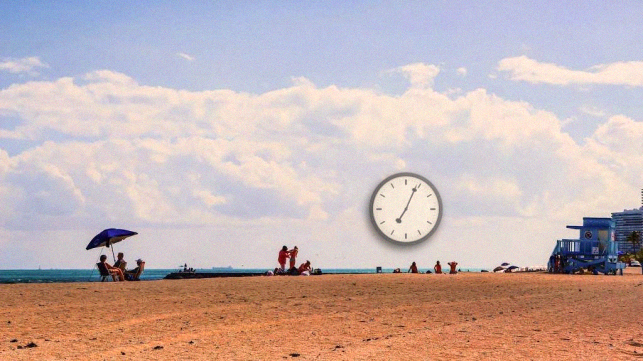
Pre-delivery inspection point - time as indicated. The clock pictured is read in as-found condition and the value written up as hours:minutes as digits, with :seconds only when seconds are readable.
7:04
